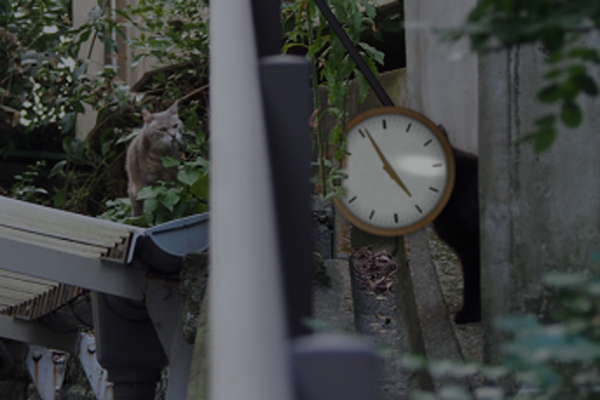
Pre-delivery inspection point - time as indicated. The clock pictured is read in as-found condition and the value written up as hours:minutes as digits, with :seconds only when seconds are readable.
4:56
